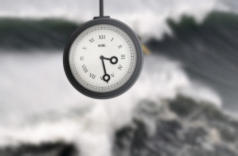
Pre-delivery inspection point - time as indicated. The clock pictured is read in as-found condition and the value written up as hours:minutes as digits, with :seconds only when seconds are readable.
3:28
